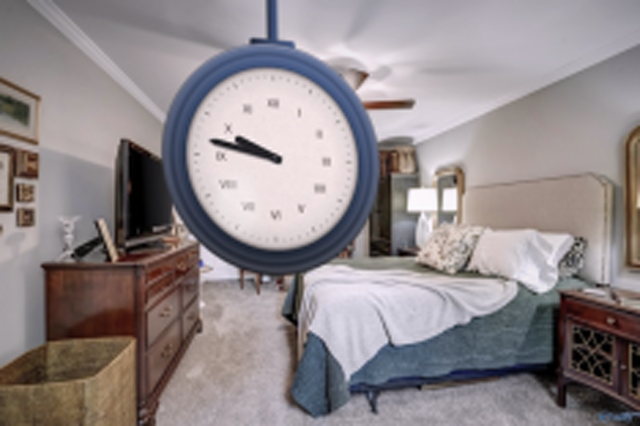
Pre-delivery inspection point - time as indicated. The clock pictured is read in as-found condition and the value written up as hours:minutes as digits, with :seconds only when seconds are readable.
9:47
